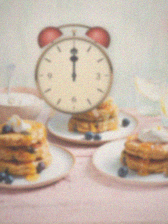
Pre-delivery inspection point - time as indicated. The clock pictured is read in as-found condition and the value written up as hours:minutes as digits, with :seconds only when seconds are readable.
12:00
